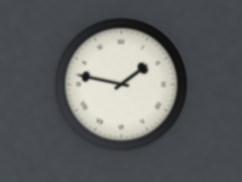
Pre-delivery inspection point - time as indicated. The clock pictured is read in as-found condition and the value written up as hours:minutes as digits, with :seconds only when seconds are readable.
1:47
